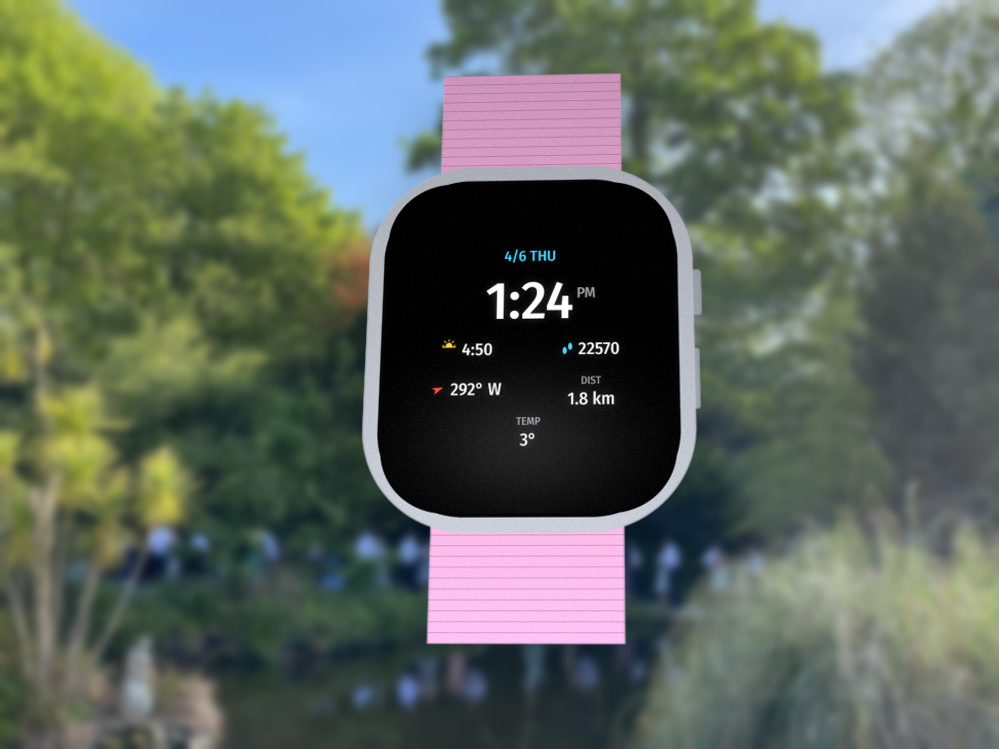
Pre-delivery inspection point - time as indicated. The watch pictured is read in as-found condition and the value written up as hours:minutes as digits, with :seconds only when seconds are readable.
1:24
